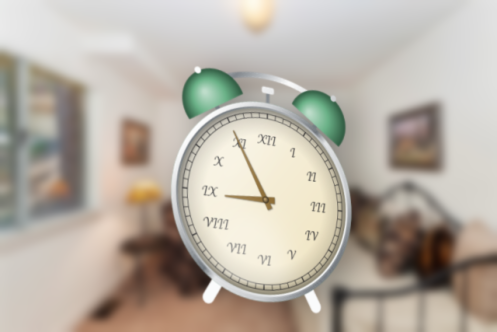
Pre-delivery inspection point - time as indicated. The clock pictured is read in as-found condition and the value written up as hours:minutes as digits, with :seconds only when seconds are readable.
8:55
